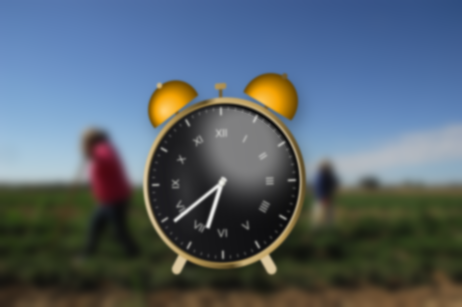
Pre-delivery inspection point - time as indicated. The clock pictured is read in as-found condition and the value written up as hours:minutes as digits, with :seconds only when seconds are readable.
6:39
